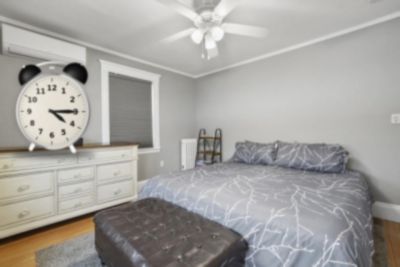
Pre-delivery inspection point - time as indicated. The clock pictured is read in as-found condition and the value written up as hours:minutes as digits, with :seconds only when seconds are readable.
4:15
